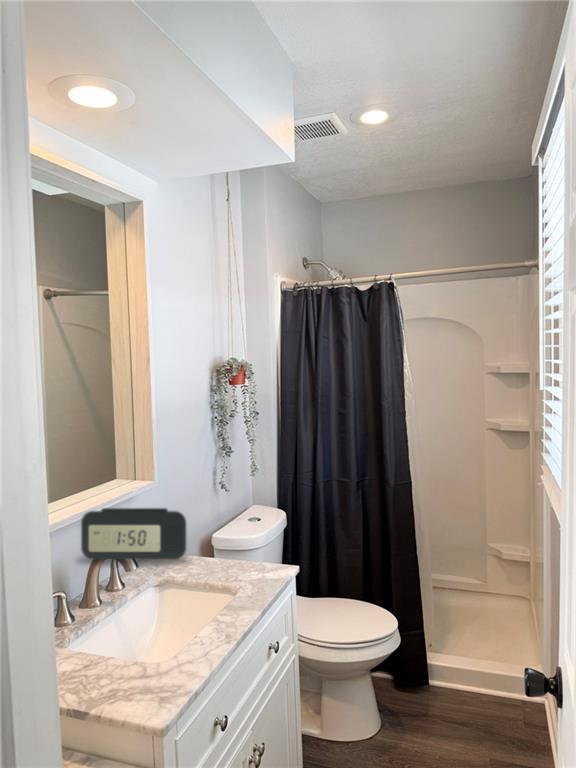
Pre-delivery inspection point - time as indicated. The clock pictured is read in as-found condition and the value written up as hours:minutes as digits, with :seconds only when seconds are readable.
1:50
